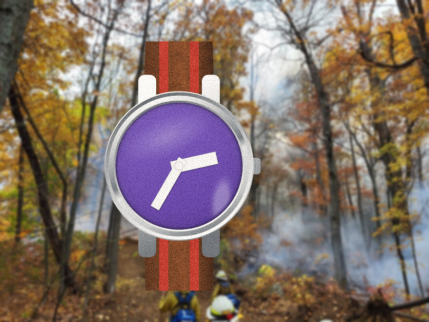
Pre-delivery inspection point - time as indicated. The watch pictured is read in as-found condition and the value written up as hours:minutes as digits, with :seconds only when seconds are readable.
2:35
